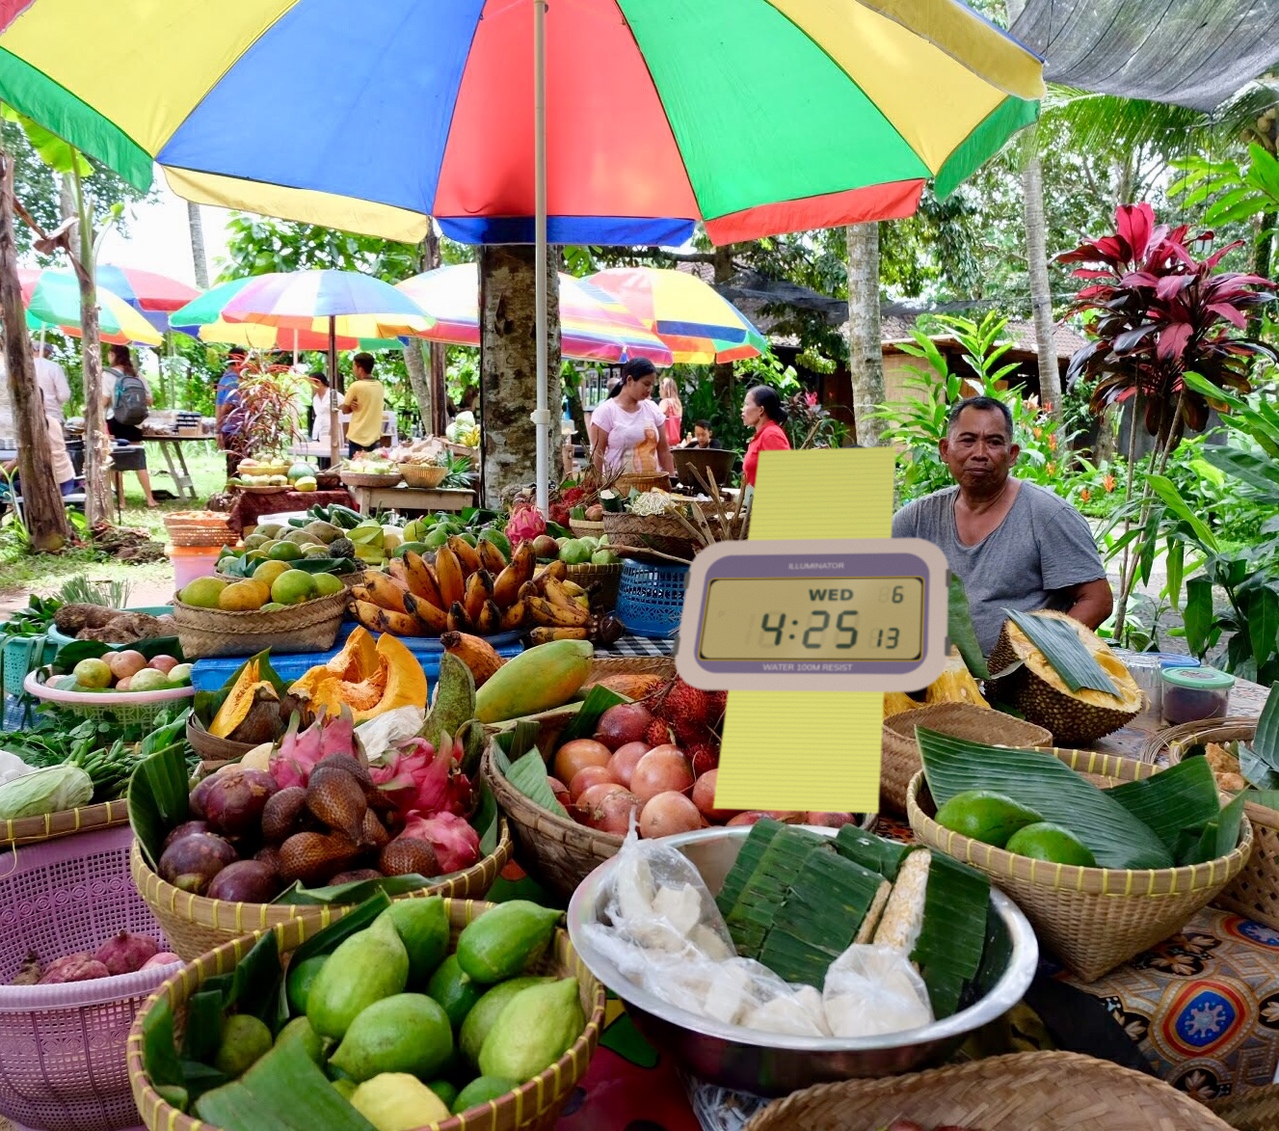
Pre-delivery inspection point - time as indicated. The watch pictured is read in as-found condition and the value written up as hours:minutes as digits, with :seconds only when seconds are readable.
4:25:13
